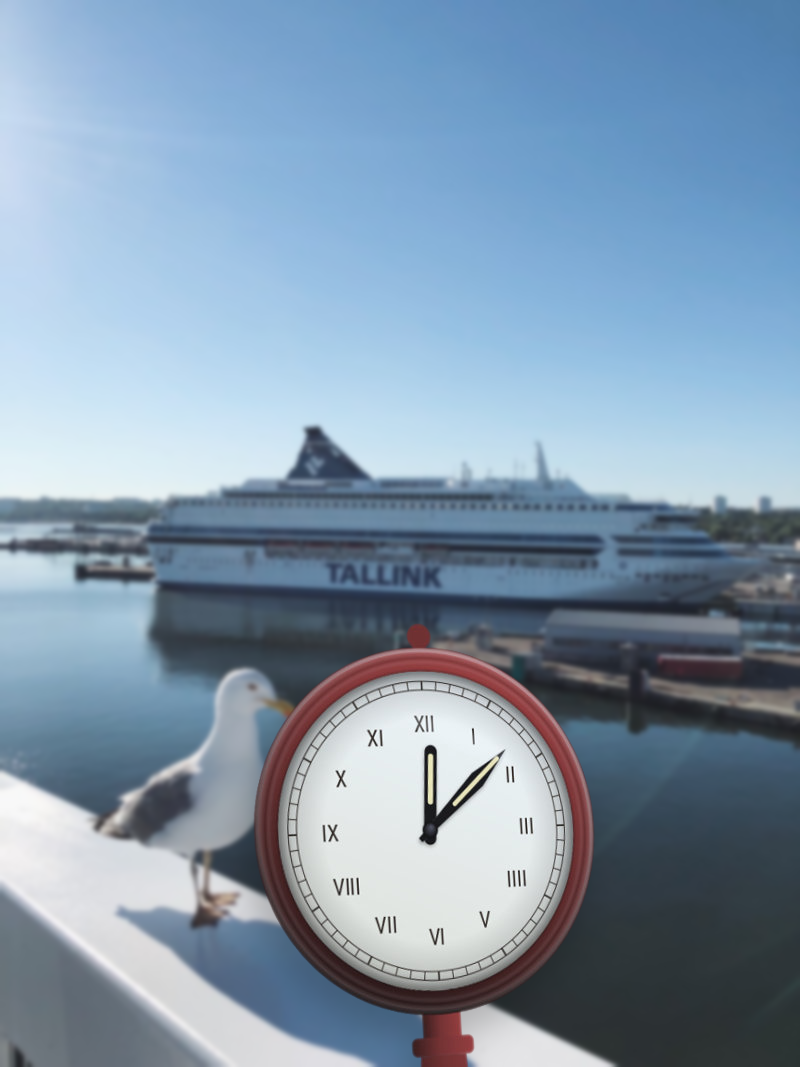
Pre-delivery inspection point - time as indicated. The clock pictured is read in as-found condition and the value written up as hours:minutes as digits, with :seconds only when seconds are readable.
12:08
